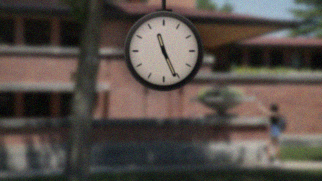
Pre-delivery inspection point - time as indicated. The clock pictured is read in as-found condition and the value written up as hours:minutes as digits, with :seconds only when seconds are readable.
11:26
